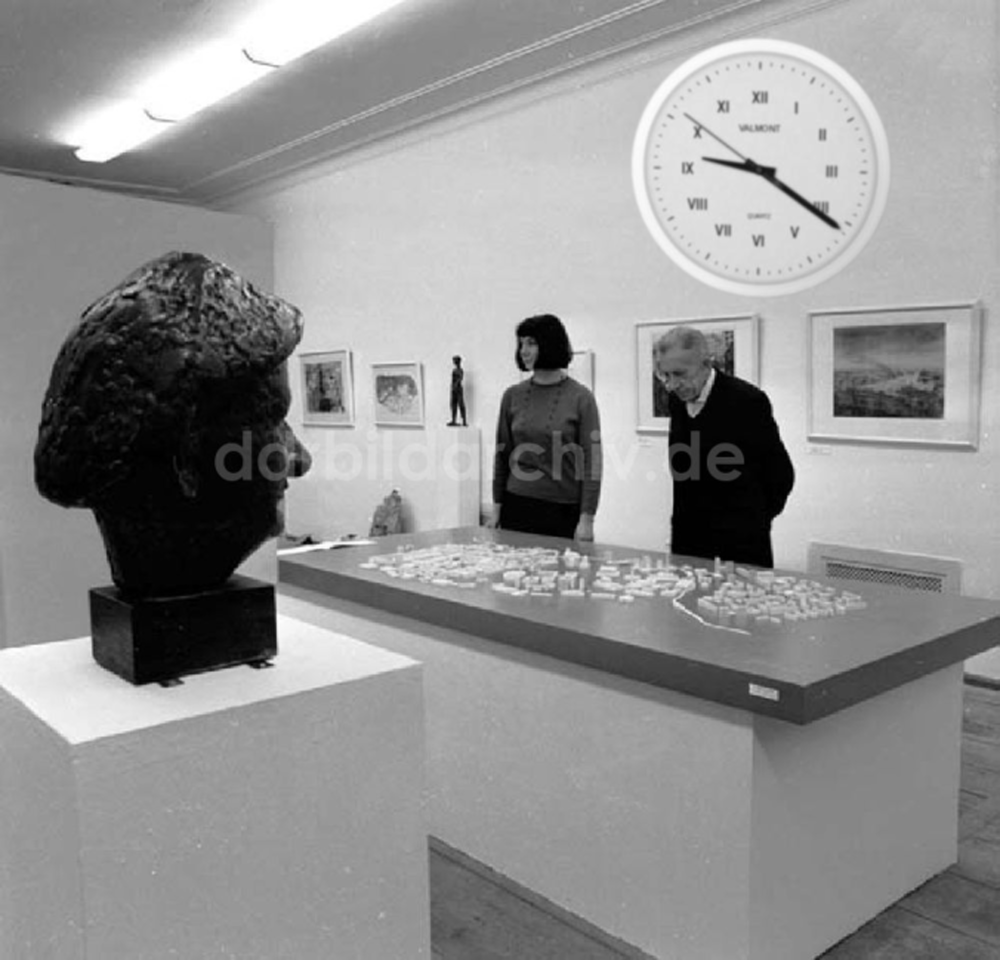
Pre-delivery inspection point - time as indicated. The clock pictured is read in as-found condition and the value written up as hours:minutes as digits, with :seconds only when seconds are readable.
9:20:51
